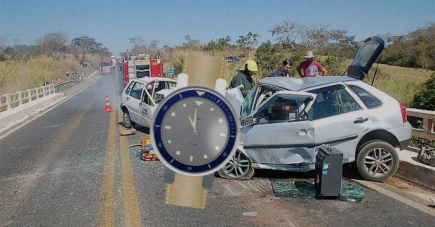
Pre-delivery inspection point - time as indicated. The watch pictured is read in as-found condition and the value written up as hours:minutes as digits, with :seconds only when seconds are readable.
10:59
